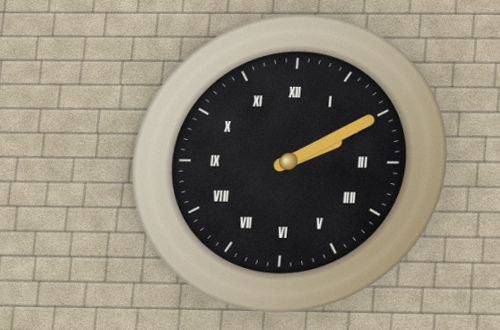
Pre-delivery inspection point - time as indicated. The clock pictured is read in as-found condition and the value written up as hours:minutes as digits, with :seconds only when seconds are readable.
2:10
